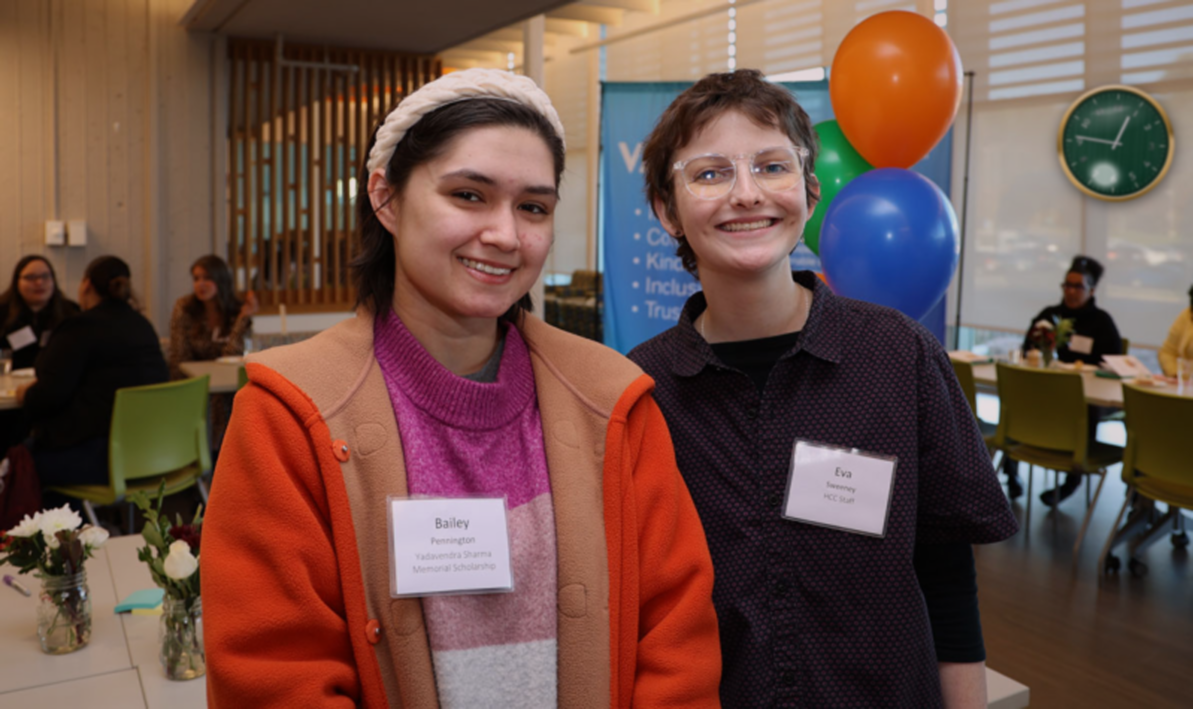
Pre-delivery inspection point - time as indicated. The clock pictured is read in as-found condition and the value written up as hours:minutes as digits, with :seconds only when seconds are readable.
12:46
